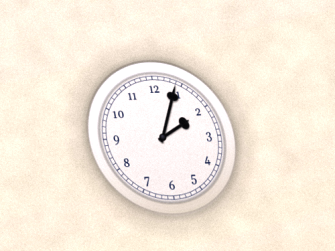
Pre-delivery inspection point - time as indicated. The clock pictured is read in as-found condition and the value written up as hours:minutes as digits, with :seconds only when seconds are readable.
2:04
